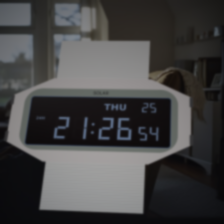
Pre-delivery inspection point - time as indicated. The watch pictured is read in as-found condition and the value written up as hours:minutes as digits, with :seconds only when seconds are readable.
21:26:54
